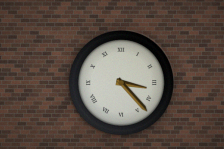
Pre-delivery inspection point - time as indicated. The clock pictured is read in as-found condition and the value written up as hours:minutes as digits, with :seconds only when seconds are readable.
3:23
